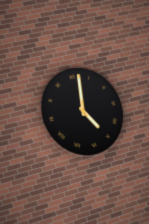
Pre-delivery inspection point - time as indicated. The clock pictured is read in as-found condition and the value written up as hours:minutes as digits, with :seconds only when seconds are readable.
5:02
